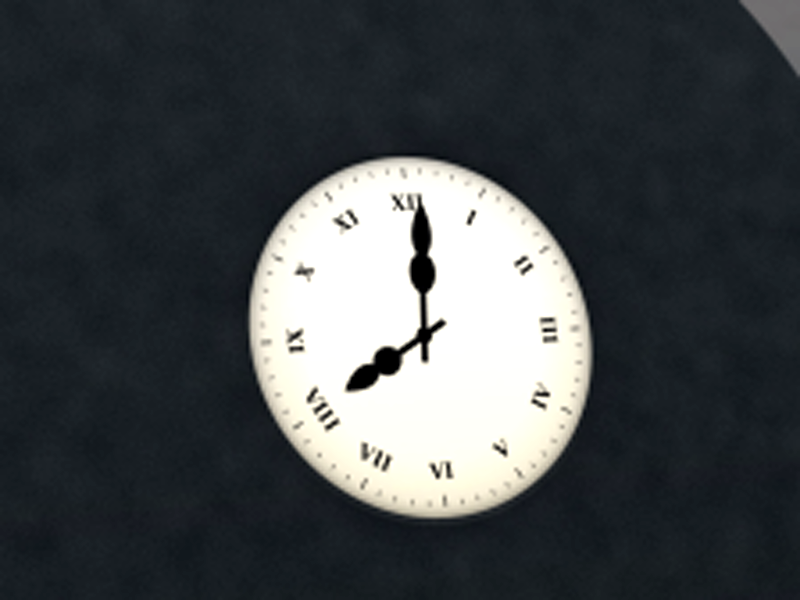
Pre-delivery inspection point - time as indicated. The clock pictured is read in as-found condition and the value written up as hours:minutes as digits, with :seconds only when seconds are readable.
8:01
